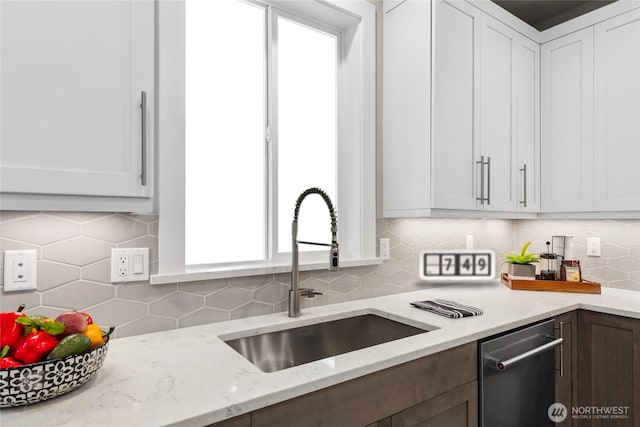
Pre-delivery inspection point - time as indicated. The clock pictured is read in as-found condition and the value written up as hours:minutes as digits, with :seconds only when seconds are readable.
7:49
